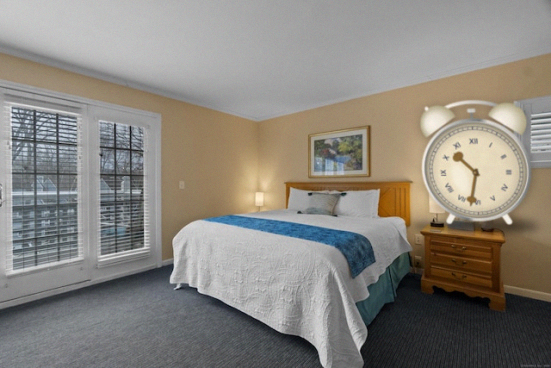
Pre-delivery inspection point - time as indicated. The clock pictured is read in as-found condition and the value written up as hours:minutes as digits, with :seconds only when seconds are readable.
10:32
